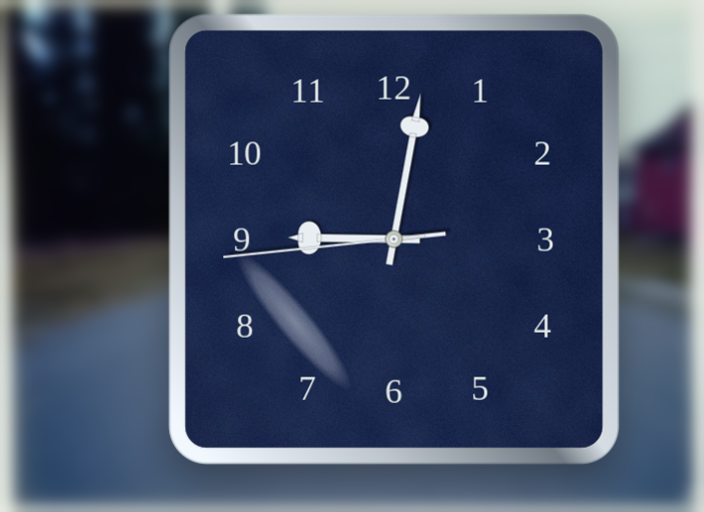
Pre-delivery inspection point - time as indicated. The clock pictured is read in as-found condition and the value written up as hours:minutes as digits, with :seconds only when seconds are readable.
9:01:44
